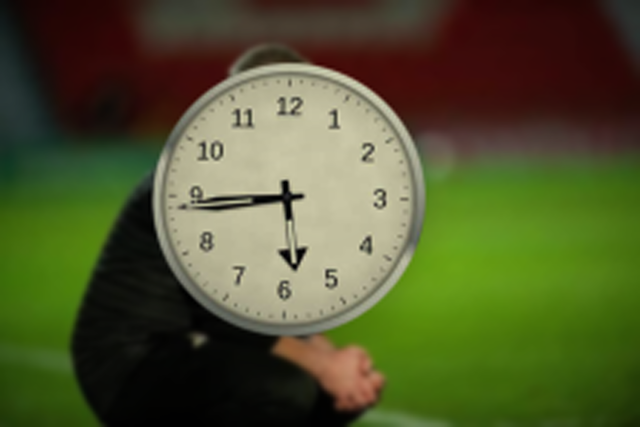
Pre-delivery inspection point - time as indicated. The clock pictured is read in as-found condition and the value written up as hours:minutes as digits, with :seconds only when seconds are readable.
5:44
